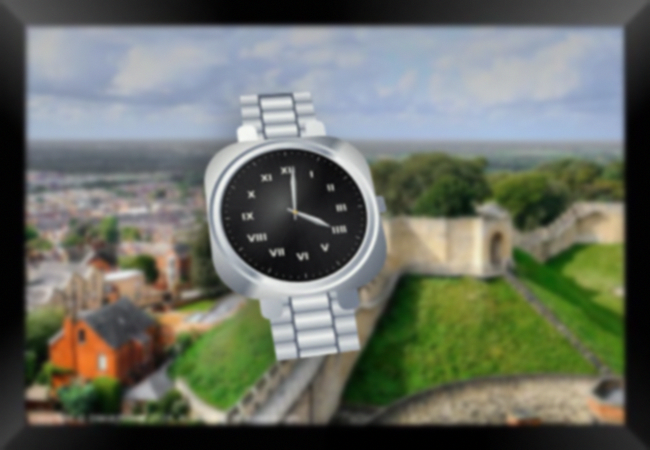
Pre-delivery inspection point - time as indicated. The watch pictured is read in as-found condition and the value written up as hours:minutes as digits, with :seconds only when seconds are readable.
4:01
